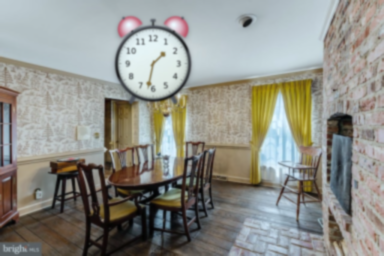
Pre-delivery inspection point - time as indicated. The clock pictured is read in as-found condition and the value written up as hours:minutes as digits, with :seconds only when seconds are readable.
1:32
